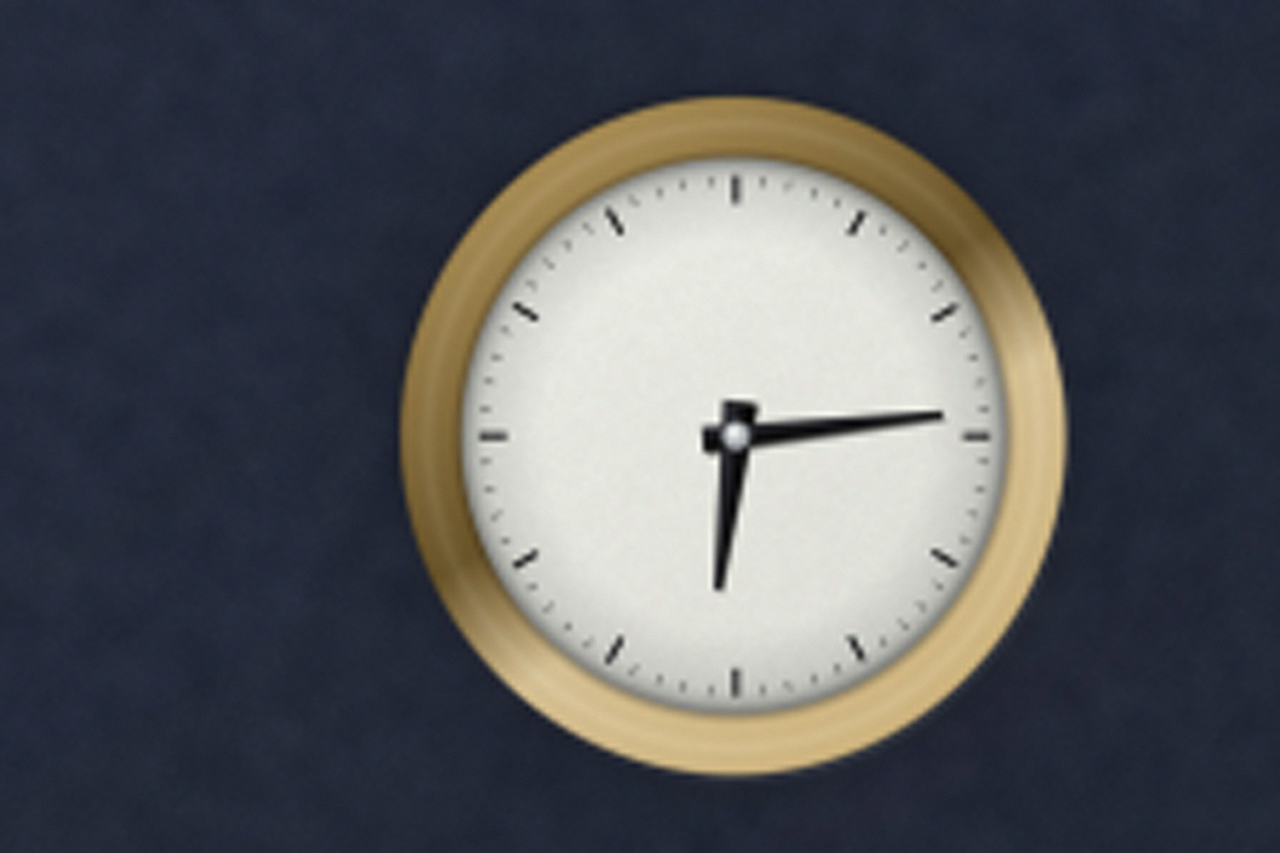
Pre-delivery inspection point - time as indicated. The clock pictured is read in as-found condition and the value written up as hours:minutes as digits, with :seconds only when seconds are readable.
6:14
